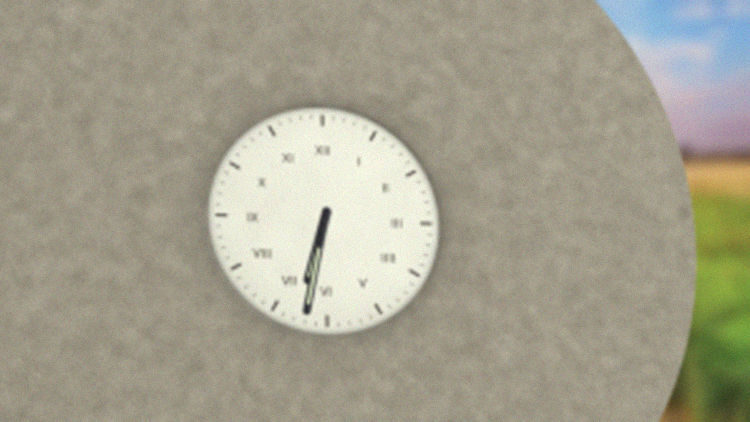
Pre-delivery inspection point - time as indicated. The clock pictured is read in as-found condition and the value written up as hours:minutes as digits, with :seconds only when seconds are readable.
6:32
